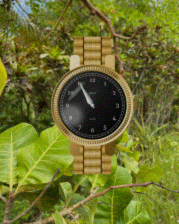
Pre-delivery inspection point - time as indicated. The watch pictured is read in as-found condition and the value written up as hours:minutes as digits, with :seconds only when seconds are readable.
10:55
